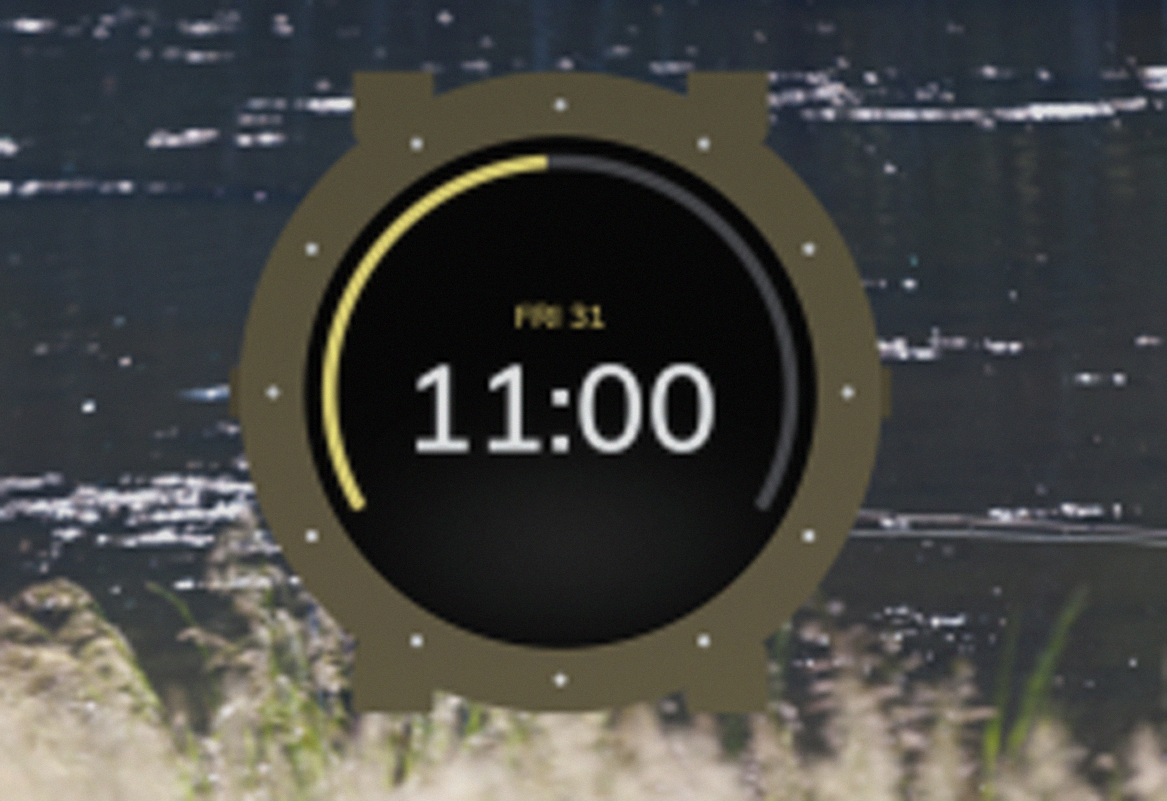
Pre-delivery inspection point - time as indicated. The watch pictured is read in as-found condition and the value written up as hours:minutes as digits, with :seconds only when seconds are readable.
11:00
